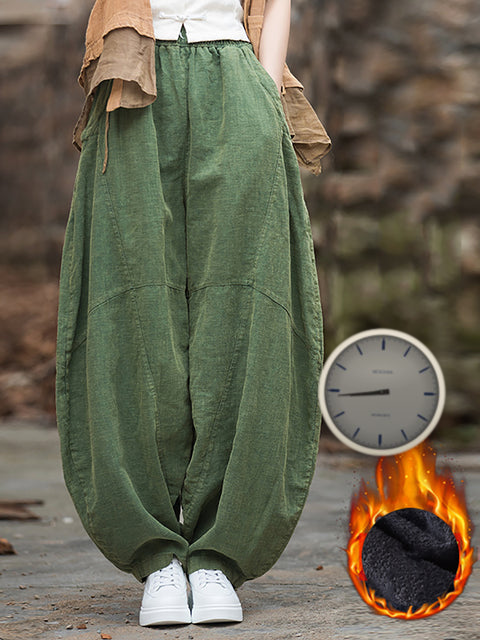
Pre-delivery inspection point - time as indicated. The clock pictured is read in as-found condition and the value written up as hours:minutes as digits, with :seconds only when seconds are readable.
8:44
